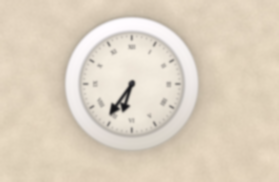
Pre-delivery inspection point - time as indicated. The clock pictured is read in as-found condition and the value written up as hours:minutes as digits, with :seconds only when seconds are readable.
6:36
